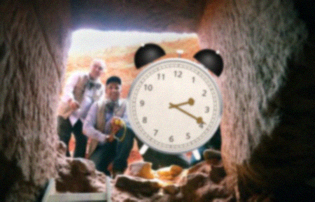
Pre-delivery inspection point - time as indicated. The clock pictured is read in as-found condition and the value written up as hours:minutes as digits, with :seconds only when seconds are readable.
2:19
